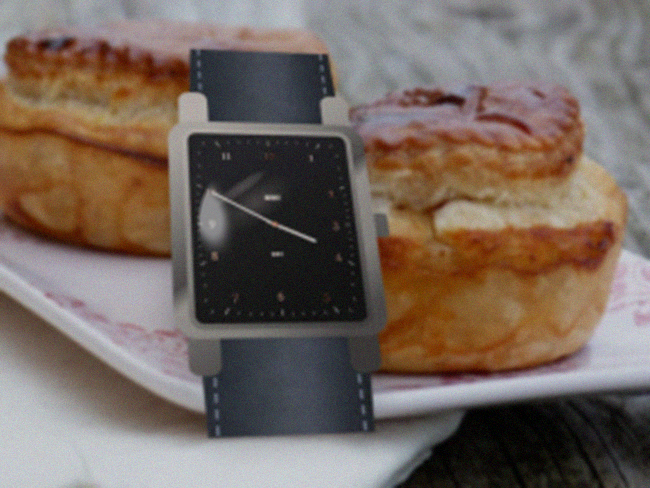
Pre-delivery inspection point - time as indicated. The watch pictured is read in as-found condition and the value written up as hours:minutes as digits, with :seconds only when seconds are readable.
3:50
